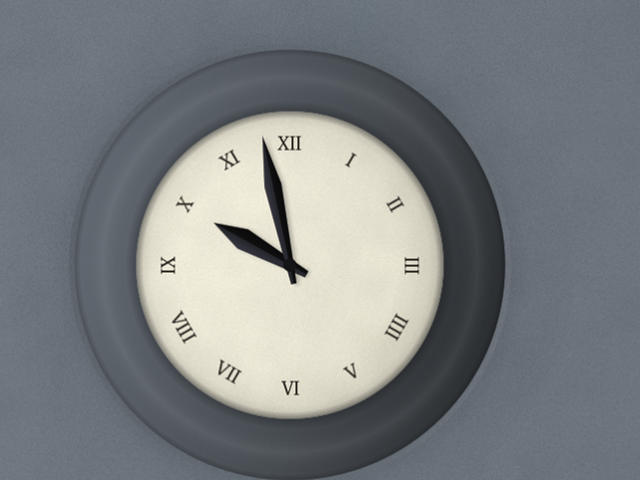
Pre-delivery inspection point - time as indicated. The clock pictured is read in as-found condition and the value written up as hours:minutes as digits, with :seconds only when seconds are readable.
9:58
